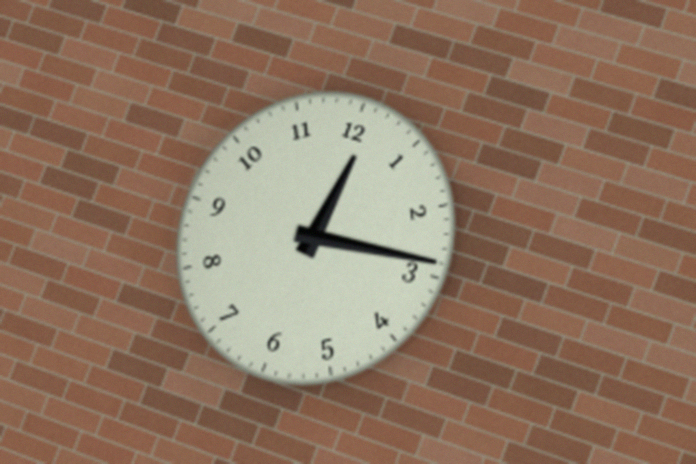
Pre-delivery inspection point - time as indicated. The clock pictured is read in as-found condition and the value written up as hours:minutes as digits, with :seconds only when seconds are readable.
12:14
